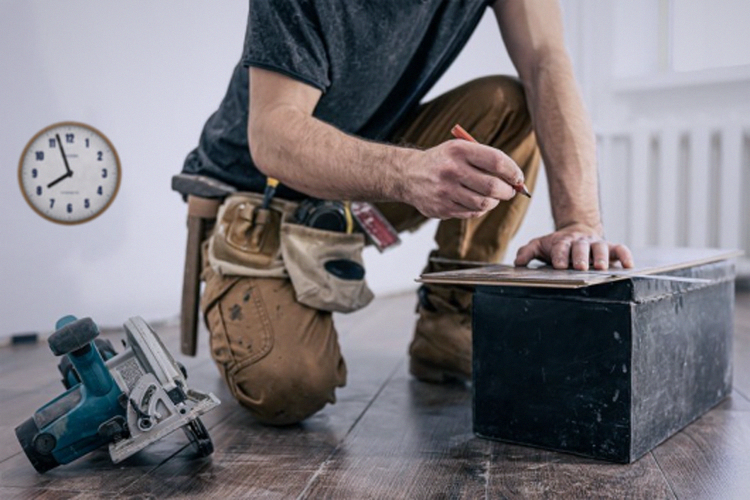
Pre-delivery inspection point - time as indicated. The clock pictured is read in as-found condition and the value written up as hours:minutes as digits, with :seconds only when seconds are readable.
7:57
